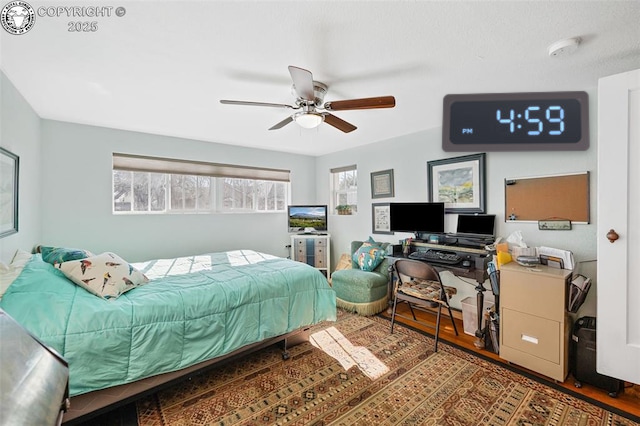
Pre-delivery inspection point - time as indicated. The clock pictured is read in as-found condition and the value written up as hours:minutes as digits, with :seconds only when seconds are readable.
4:59
